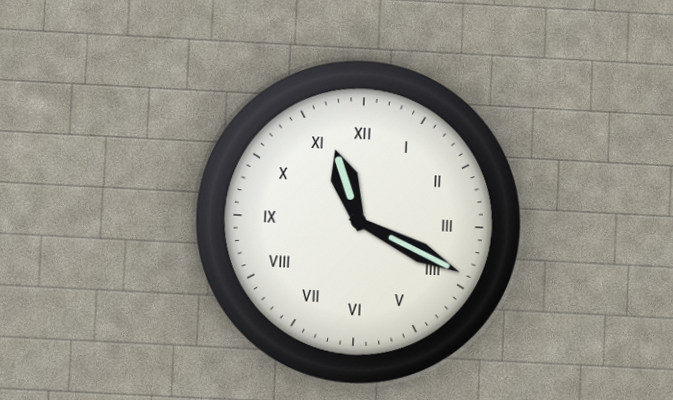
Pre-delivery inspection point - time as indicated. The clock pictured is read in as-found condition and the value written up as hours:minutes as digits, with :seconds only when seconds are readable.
11:19
